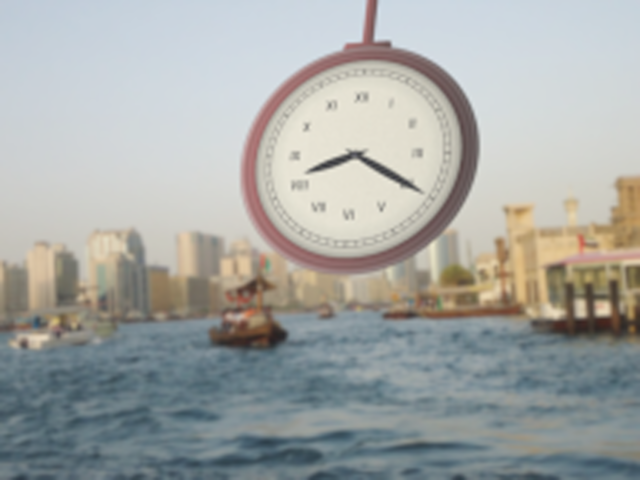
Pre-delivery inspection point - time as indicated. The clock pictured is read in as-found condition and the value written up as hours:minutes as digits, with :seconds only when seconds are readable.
8:20
